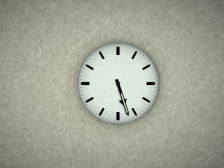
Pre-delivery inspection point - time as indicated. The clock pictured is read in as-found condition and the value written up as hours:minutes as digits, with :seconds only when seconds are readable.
5:27
